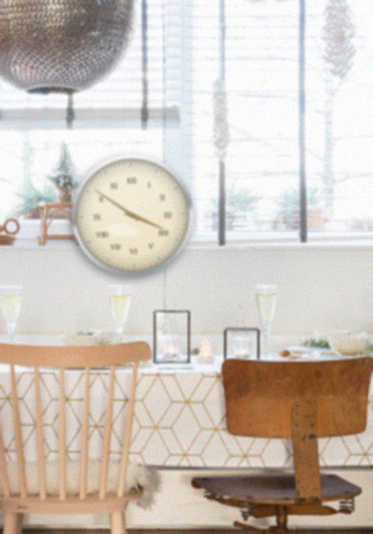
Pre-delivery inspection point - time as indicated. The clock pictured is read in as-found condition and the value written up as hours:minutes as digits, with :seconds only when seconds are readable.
3:51
